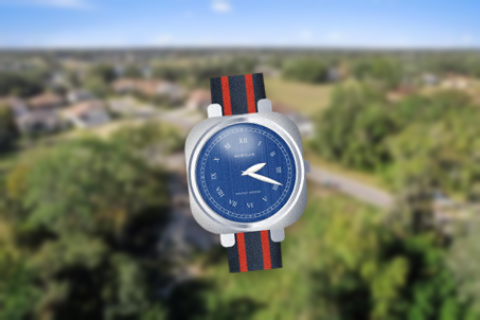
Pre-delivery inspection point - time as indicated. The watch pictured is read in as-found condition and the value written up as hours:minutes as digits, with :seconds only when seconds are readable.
2:19
